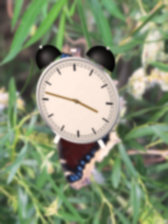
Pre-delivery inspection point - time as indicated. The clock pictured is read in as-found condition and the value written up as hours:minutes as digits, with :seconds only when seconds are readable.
3:47
